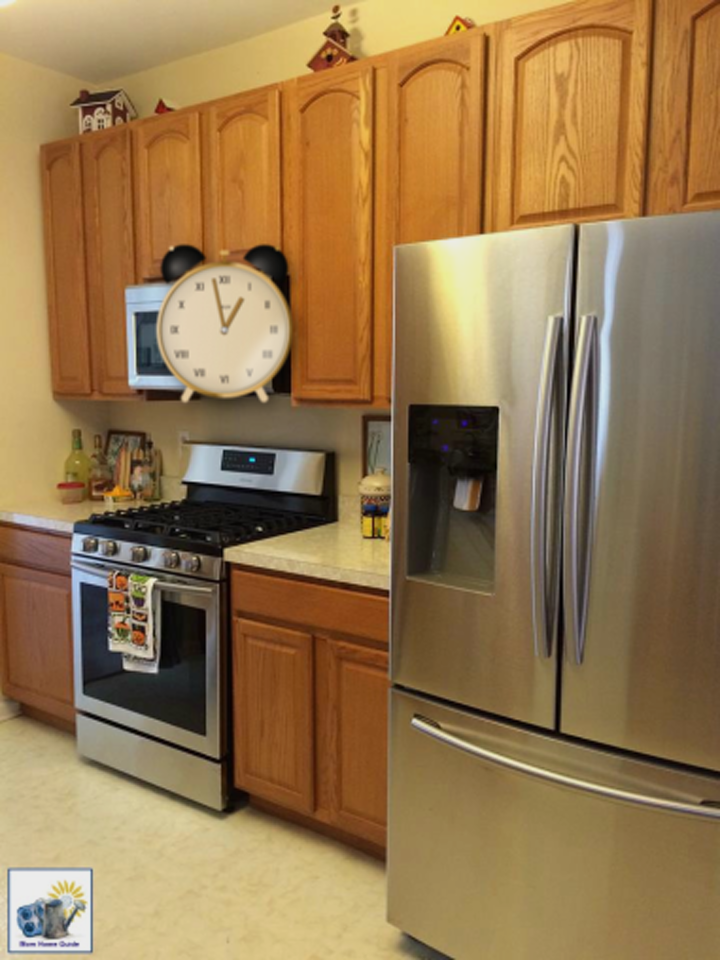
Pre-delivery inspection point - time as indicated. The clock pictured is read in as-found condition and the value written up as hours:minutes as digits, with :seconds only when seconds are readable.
12:58
